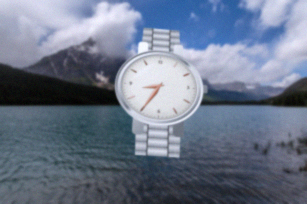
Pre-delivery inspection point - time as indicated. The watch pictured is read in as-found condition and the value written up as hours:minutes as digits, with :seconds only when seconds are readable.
8:35
